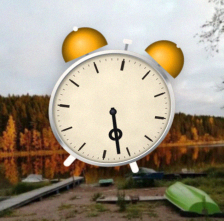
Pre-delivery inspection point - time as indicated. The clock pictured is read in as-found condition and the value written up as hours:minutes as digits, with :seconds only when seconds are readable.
5:27
